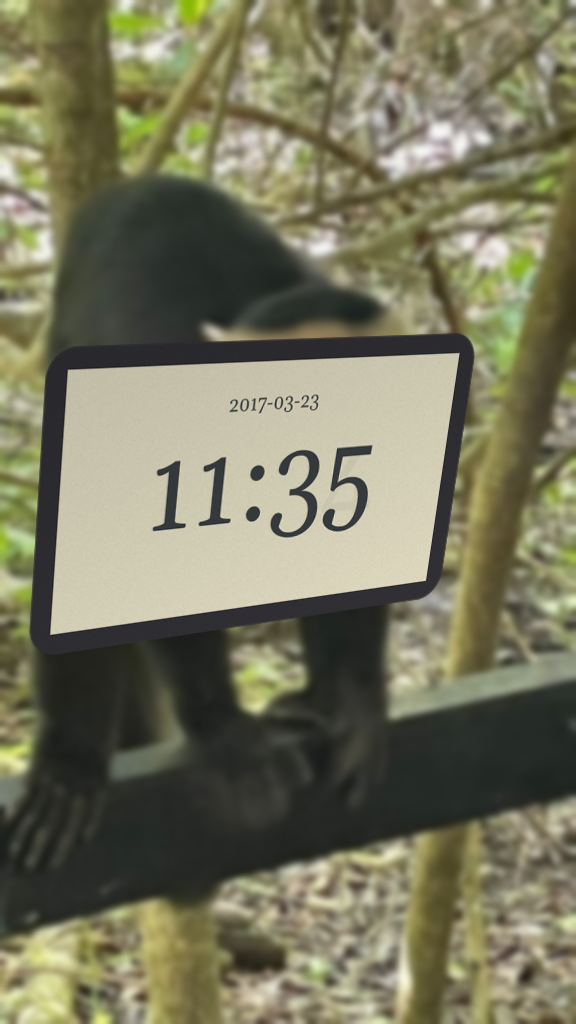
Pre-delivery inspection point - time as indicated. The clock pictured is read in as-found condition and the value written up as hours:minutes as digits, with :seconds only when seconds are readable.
11:35
